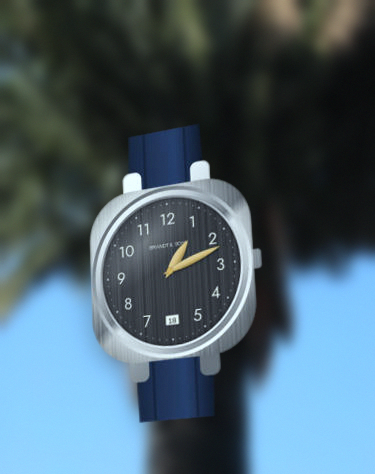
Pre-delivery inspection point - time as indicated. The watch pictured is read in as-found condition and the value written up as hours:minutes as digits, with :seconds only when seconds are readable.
1:12
